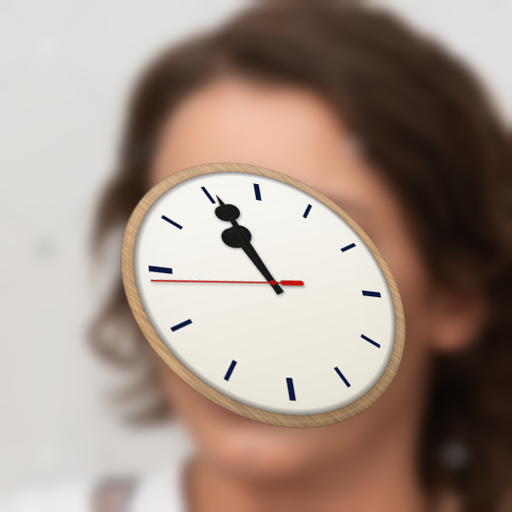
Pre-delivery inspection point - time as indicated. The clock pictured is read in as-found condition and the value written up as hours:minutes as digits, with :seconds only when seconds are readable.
10:55:44
